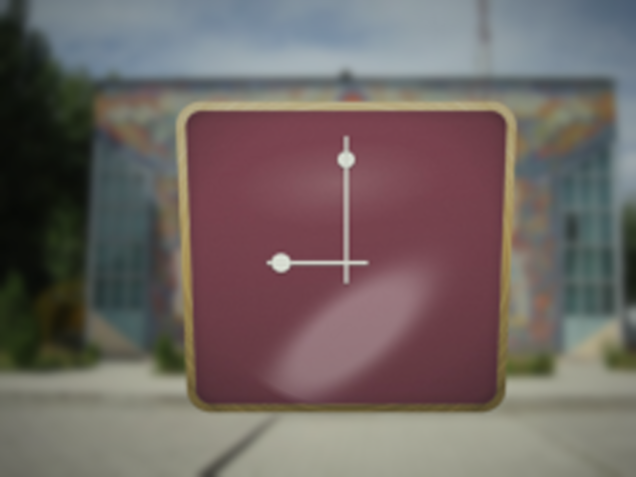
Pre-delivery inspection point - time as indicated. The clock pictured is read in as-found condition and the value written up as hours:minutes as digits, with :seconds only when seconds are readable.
9:00
